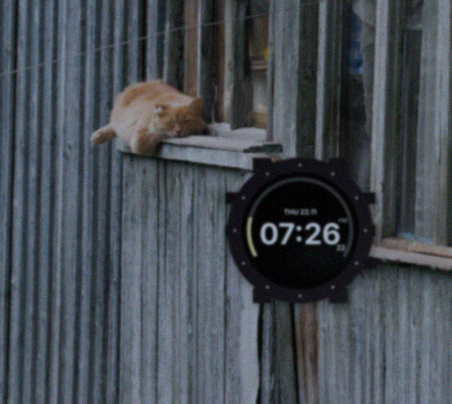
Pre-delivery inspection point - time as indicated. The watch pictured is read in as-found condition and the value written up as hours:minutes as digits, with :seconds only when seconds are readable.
7:26
